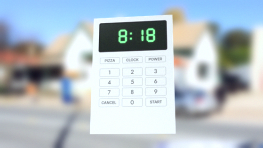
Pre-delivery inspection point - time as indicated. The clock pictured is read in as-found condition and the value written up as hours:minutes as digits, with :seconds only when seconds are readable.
8:18
